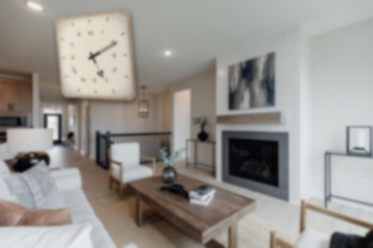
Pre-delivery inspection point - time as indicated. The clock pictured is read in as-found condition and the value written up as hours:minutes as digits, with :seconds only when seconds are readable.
5:11
